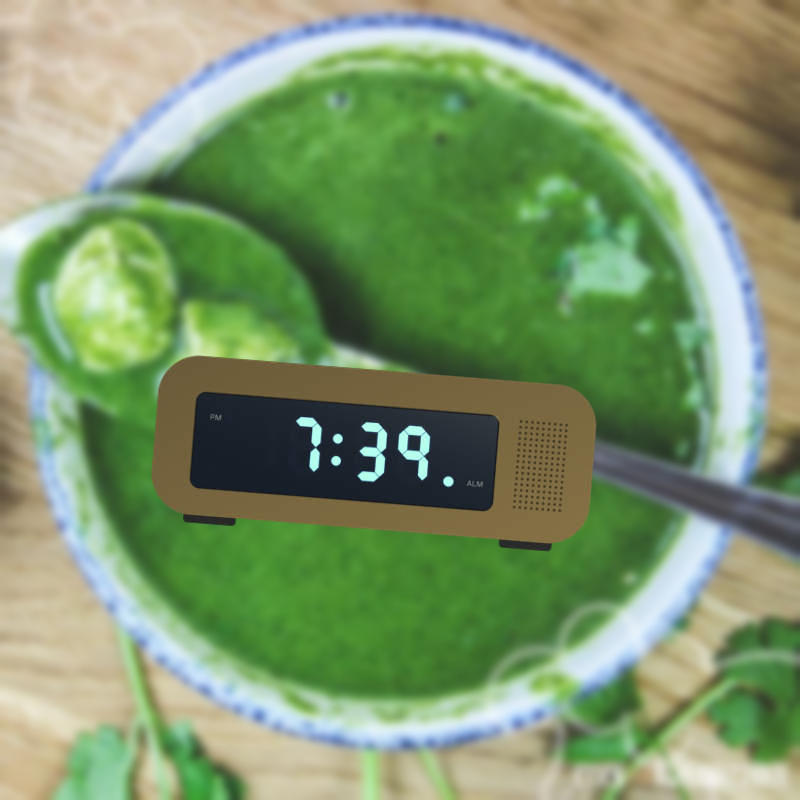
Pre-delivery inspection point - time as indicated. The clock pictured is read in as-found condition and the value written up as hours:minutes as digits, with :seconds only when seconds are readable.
7:39
